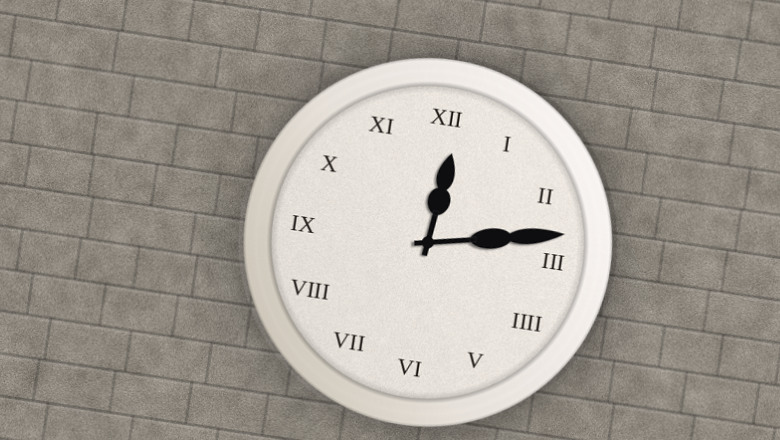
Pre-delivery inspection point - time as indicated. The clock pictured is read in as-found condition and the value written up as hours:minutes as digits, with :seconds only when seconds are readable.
12:13
